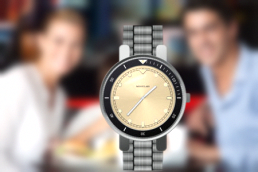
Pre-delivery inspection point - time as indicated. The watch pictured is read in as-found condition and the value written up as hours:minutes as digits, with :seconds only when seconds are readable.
1:37
